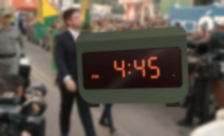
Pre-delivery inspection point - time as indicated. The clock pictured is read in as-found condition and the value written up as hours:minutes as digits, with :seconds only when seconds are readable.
4:45
